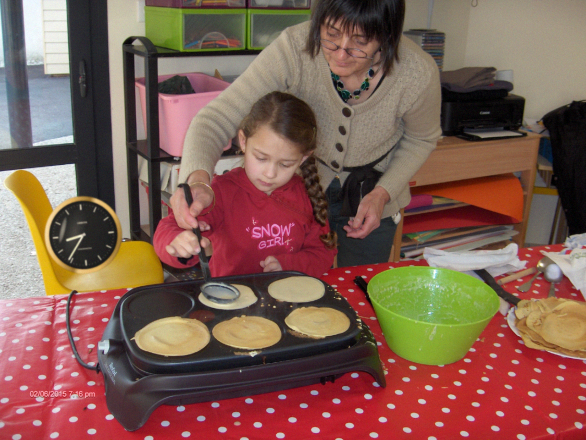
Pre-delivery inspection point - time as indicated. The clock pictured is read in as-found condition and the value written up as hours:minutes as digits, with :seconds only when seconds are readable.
8:36
